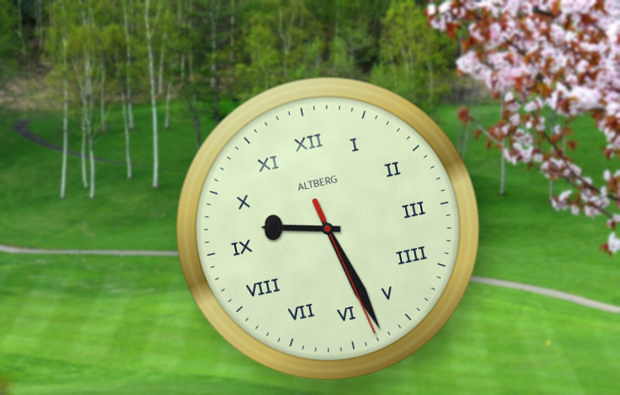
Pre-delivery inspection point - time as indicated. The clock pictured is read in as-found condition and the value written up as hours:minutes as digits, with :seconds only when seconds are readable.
9:27:28
